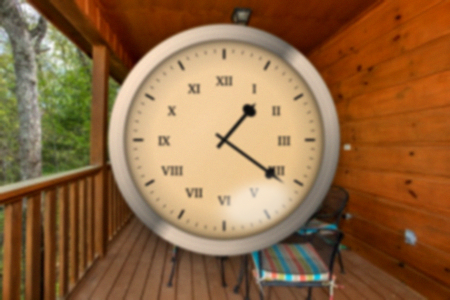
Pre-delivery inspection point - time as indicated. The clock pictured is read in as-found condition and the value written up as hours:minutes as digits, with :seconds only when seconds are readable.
1:21
